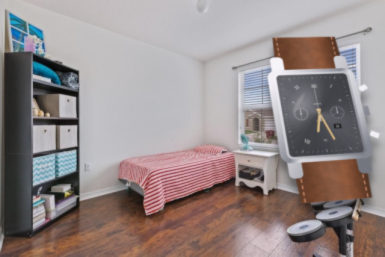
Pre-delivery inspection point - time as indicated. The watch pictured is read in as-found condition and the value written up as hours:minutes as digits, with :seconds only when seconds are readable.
6:27
